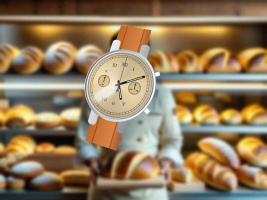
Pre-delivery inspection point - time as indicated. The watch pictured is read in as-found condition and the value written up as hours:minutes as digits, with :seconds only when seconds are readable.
5:10
